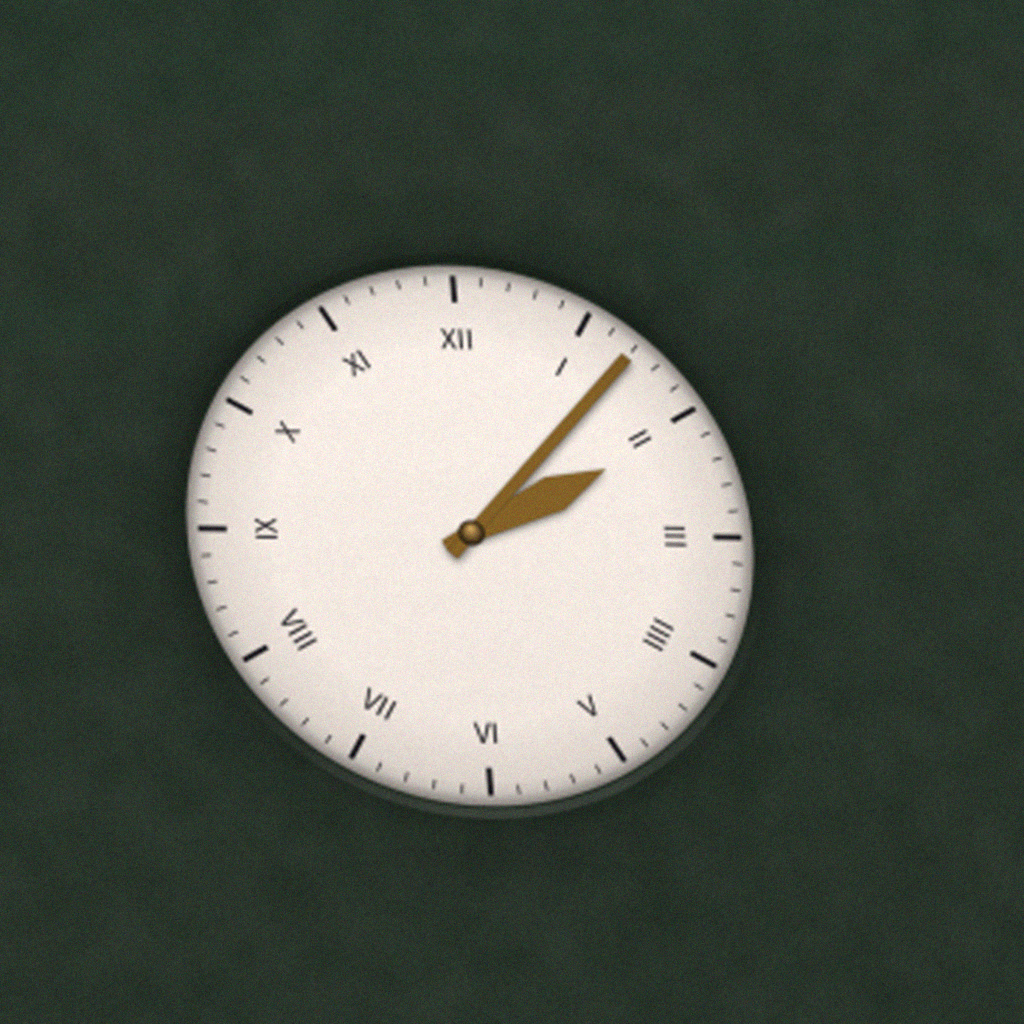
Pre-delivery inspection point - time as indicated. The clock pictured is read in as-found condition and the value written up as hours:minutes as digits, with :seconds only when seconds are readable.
2:07
